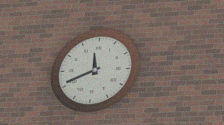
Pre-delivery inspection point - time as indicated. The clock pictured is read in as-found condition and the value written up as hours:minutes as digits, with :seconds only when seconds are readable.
11:41
